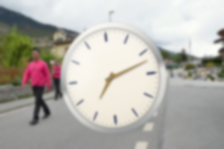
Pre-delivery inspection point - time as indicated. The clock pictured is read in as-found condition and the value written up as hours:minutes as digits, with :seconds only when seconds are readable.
7:12
